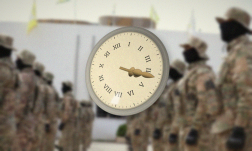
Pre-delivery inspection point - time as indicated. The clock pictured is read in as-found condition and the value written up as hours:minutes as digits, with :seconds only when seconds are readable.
4:21
